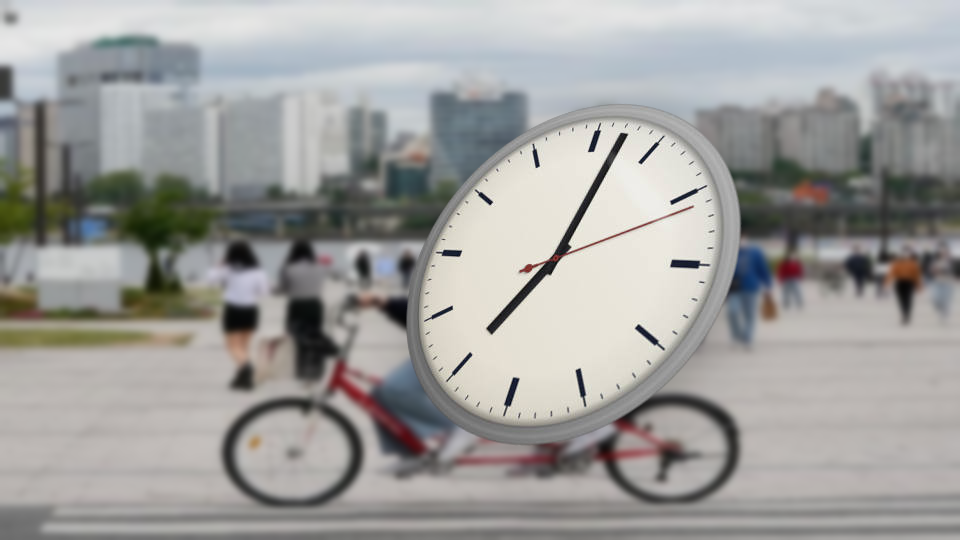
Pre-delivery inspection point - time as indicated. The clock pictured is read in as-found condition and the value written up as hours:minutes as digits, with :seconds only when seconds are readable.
7:02:11
